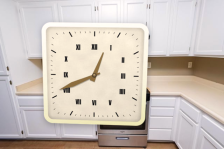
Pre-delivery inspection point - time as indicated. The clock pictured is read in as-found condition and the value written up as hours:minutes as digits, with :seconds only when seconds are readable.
12:41
